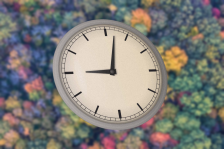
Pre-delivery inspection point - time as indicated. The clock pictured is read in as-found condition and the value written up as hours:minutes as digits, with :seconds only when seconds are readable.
9:02
